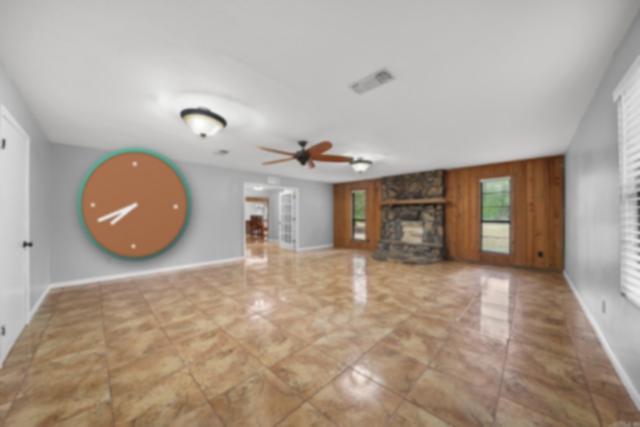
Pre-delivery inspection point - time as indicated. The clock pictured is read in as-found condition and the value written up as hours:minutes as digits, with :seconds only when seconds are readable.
7:41
